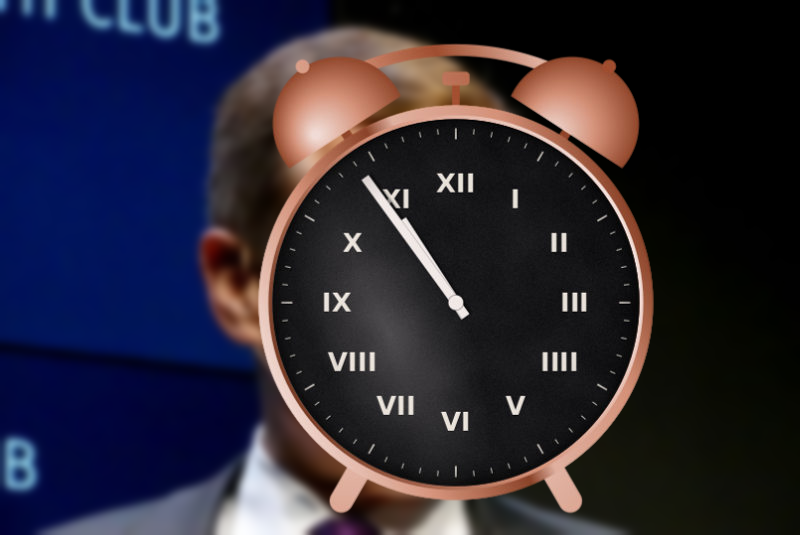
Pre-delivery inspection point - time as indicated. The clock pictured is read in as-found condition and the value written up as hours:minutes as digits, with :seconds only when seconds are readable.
10:54
